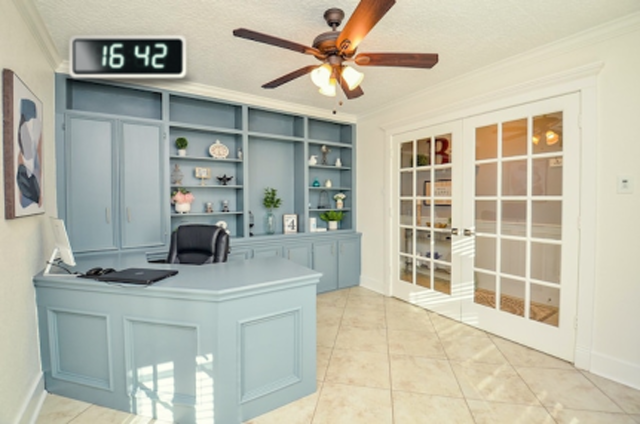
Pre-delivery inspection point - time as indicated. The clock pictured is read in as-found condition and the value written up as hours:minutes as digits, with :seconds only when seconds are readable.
16:42
